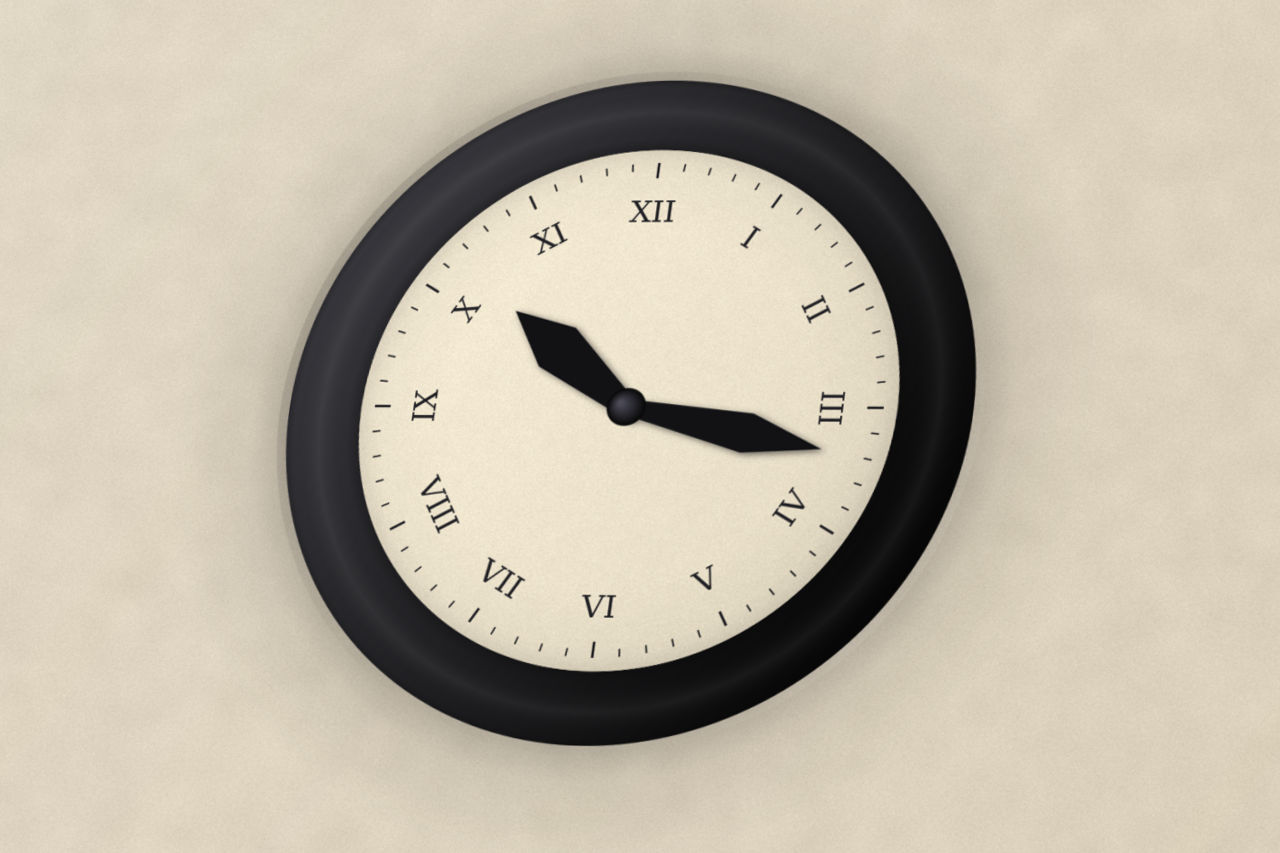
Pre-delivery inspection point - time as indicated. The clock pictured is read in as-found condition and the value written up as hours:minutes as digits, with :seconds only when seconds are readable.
10:17
